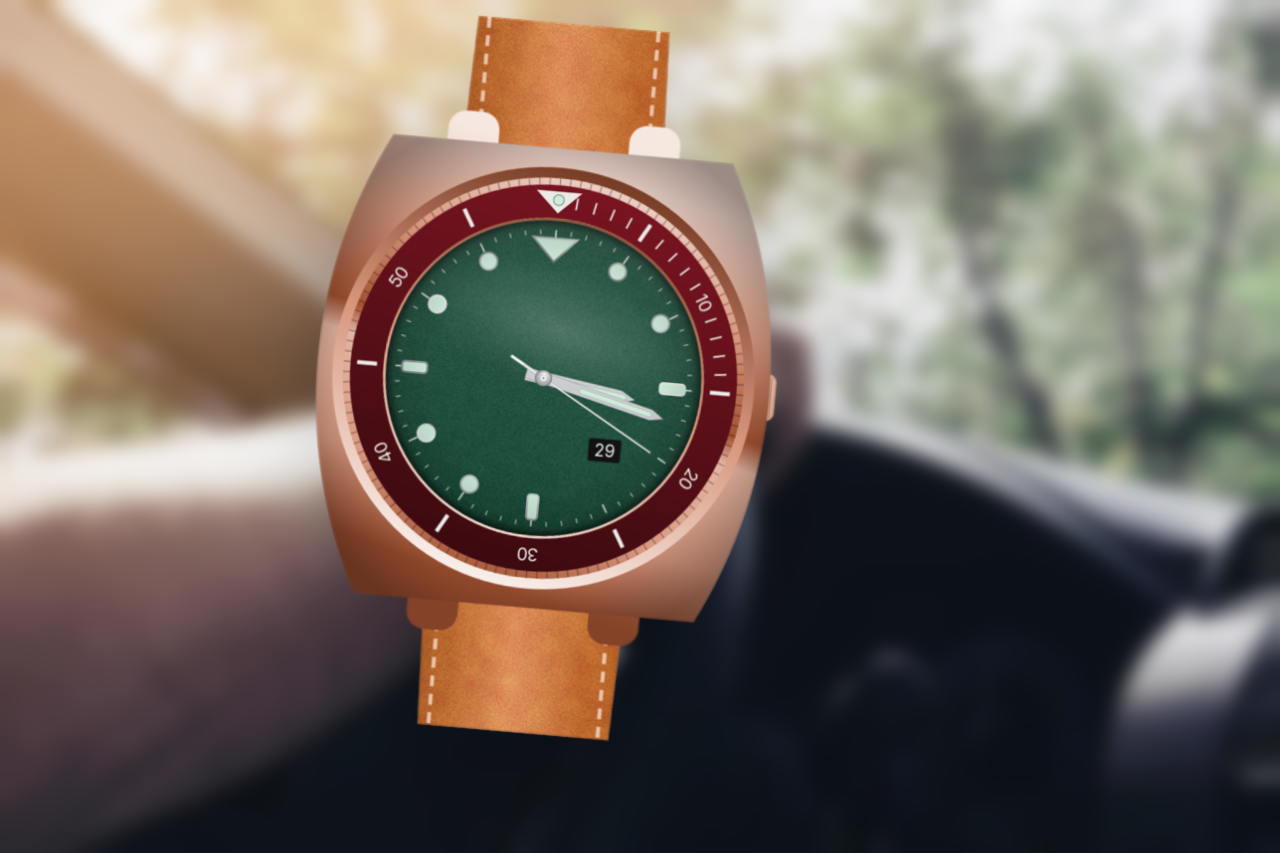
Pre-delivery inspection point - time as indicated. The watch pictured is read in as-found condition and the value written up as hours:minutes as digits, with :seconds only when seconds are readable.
3:17:20
